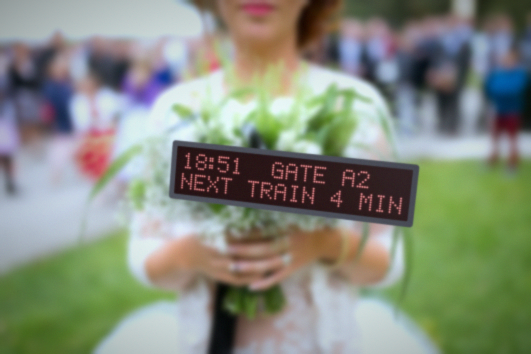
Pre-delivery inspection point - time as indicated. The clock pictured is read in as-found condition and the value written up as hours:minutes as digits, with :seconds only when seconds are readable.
18:51
